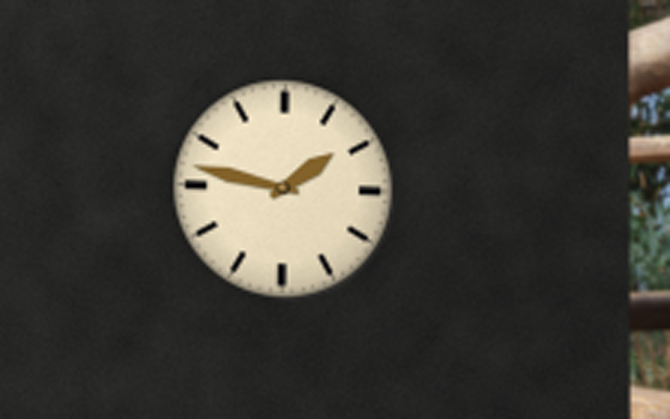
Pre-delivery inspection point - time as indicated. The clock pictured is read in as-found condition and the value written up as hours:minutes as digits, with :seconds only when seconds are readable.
1:47
